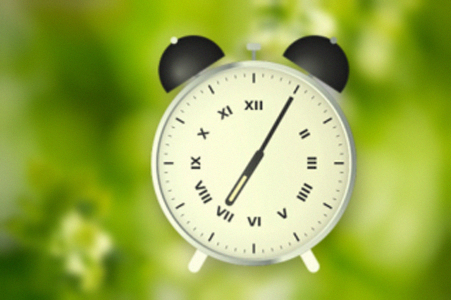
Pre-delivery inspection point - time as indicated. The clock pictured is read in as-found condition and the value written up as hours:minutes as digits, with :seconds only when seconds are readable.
7:05
